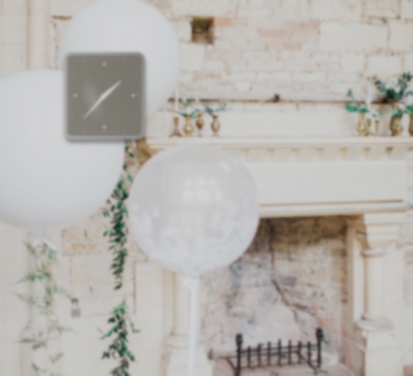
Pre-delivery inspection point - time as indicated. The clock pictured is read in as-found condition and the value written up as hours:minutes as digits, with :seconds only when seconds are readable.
1:37
